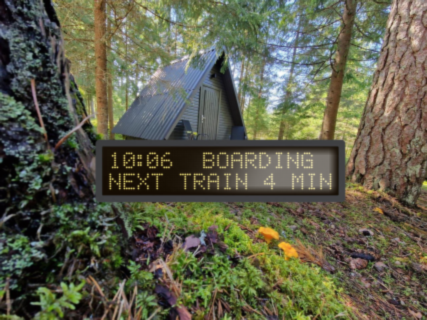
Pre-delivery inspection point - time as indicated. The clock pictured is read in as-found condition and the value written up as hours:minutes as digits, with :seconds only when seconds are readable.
10:06
